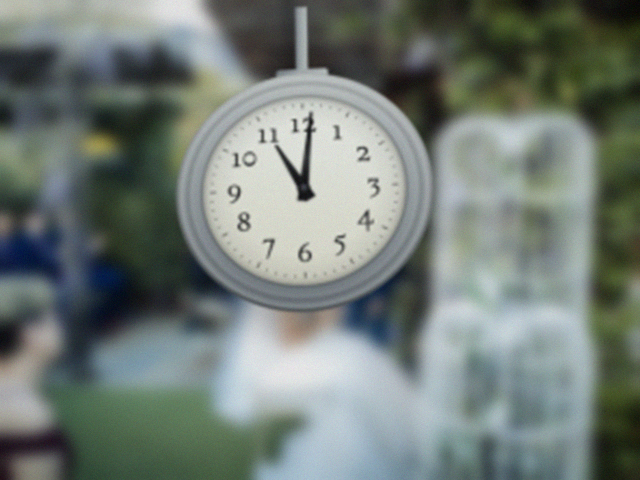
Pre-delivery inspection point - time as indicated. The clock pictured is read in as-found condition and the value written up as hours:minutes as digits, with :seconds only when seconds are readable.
11:01
